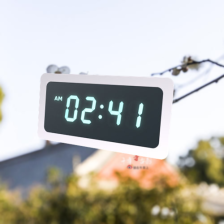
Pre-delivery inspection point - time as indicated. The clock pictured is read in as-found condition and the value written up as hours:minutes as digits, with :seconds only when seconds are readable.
2:41
